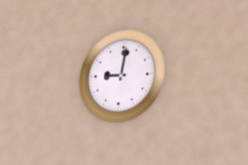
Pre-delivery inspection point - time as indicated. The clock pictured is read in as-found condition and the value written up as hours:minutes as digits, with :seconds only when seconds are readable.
9:01
